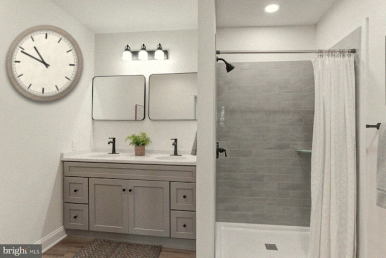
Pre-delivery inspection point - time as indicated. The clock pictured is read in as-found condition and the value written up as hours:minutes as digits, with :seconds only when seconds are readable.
10:49
